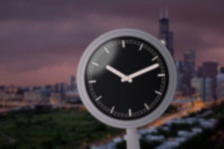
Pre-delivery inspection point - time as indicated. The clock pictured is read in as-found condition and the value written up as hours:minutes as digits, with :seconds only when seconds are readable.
10:12
